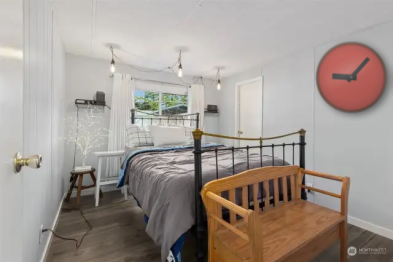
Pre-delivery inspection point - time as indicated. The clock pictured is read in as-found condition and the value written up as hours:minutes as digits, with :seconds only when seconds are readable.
9:07
